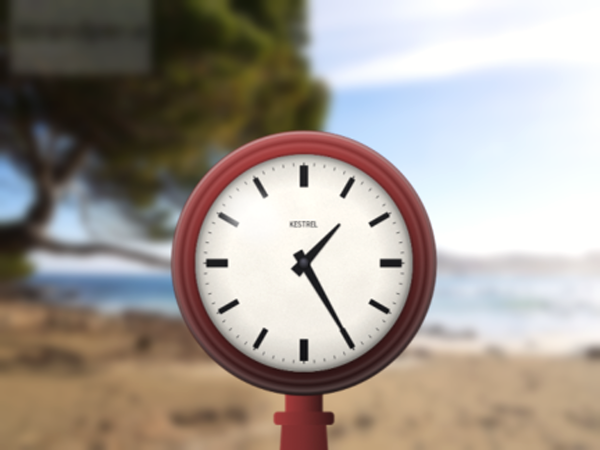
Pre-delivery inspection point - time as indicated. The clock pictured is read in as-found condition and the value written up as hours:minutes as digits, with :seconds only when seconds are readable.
1:25
